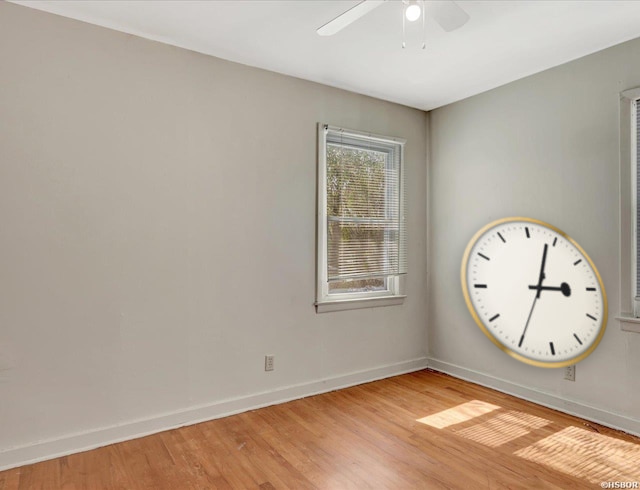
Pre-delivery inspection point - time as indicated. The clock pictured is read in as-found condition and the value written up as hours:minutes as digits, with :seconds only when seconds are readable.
3:03:35
